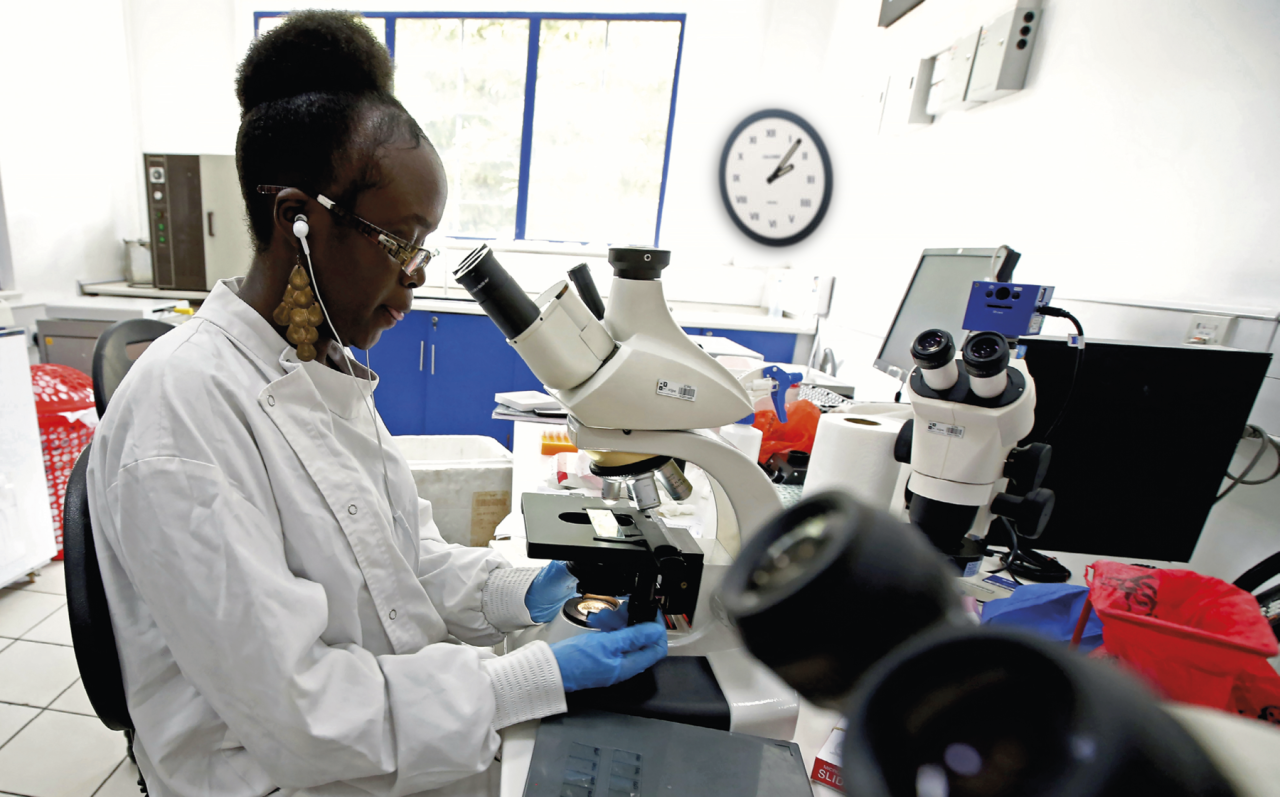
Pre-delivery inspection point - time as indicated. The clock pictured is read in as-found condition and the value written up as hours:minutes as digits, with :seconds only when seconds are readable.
2:07
